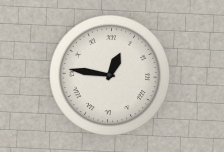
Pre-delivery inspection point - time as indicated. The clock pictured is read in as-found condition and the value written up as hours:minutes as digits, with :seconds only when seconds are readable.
12:46
